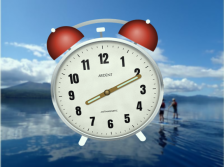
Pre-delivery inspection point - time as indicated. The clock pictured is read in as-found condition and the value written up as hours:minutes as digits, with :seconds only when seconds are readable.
8:11
